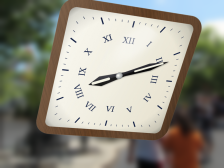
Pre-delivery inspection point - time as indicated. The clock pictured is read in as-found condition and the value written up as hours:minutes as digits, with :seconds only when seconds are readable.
8:11
